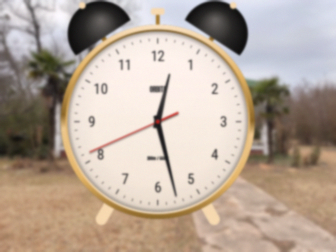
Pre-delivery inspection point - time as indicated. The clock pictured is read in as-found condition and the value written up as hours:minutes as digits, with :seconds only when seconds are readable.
12:27:41
